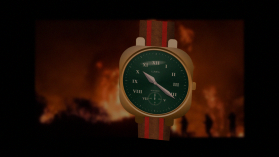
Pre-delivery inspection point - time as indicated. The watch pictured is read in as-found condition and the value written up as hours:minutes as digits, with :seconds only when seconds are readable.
10:21
